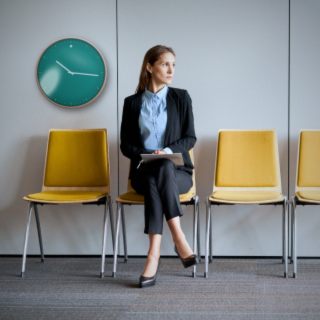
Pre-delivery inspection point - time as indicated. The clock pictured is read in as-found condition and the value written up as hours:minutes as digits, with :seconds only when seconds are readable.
10:16
